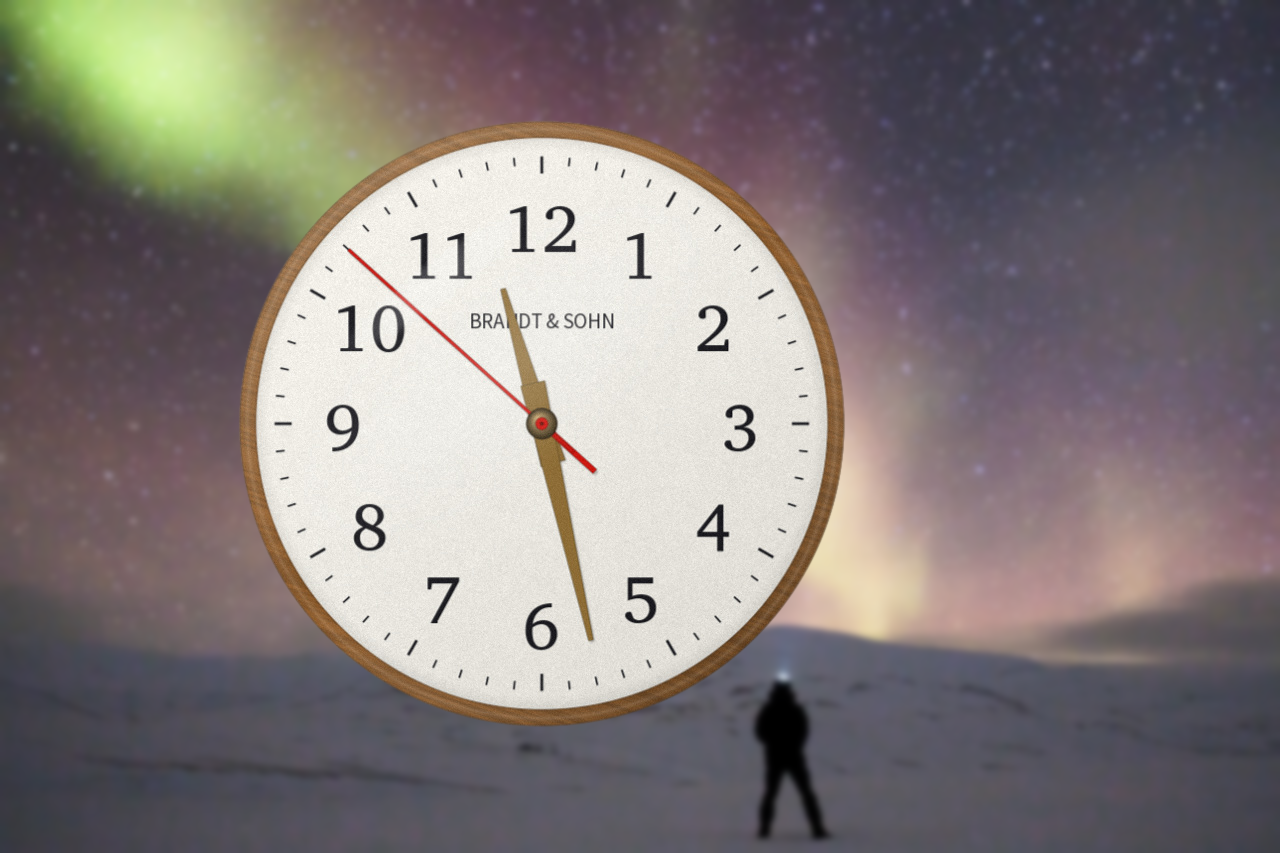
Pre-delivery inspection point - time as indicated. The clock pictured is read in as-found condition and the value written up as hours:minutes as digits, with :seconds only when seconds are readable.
11:27:52
